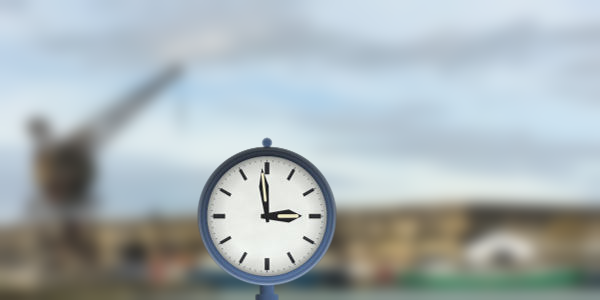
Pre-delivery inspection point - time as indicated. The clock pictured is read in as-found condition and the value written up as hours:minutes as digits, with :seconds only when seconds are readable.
2:59
